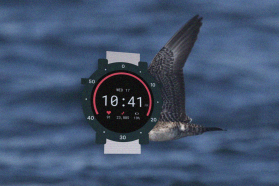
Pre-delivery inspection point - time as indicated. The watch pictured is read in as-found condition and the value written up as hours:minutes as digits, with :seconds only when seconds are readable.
10:41
